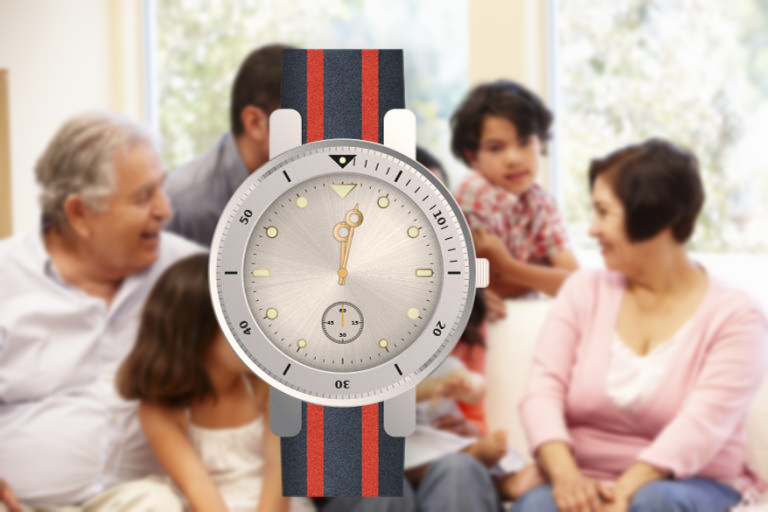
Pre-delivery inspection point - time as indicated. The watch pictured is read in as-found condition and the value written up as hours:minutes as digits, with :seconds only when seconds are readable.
12:02
